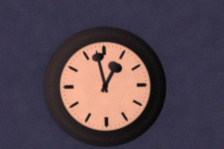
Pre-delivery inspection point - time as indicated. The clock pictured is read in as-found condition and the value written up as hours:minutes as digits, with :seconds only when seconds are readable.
12:58
